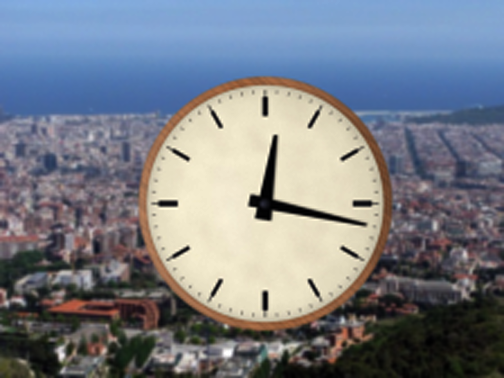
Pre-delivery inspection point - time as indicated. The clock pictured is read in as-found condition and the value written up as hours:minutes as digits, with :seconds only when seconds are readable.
12:17
